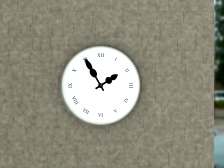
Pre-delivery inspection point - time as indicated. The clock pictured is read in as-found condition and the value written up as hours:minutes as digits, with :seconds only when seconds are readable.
1:55
